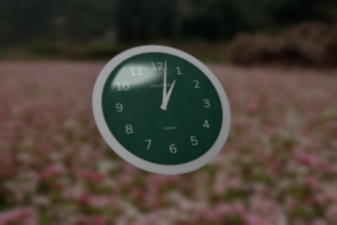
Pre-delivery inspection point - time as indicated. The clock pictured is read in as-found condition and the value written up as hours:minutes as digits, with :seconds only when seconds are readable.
1:02
